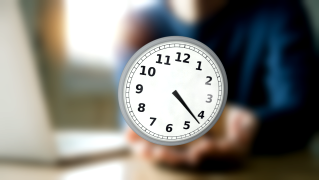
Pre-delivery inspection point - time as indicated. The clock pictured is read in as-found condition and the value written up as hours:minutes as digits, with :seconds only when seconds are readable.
4:22
